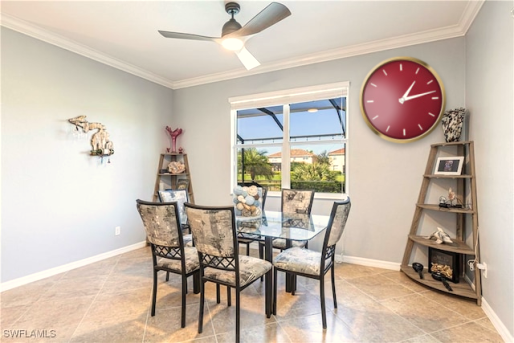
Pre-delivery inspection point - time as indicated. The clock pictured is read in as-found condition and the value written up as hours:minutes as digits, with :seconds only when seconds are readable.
1:13
